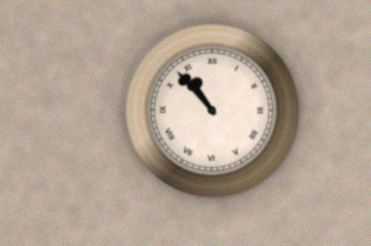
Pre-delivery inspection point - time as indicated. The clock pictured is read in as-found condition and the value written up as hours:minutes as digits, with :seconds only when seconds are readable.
10:53
